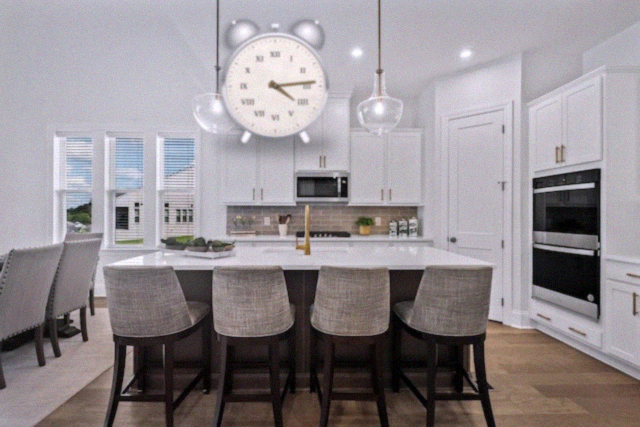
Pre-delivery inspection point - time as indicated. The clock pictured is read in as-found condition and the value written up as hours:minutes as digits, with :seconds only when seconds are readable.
4:14
